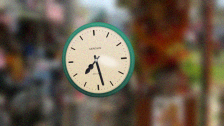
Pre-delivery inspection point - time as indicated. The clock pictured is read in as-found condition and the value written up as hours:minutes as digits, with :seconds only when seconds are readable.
7:28
